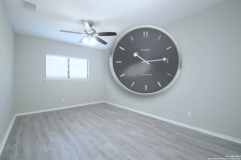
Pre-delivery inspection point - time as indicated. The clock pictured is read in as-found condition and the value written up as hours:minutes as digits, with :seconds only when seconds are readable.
10:14
